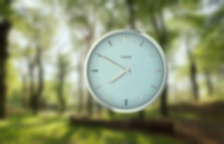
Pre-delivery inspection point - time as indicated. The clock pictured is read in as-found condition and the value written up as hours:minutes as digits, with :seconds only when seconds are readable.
7:50
